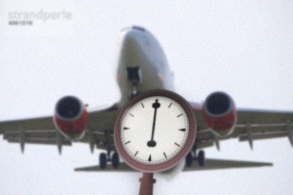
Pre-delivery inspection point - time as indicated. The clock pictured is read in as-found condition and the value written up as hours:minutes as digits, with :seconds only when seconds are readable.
6:00
